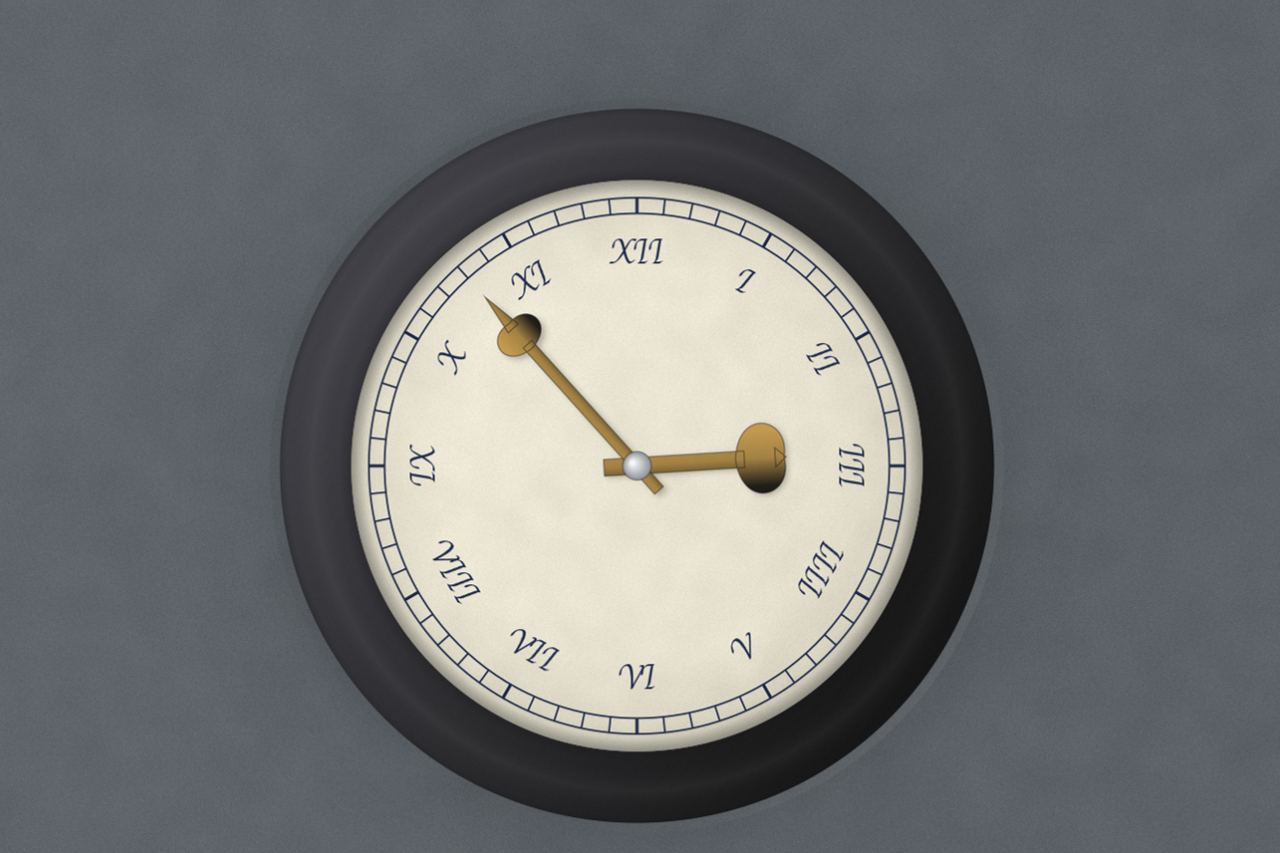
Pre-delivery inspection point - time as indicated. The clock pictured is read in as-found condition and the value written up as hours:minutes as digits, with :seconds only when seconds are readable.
2:53
